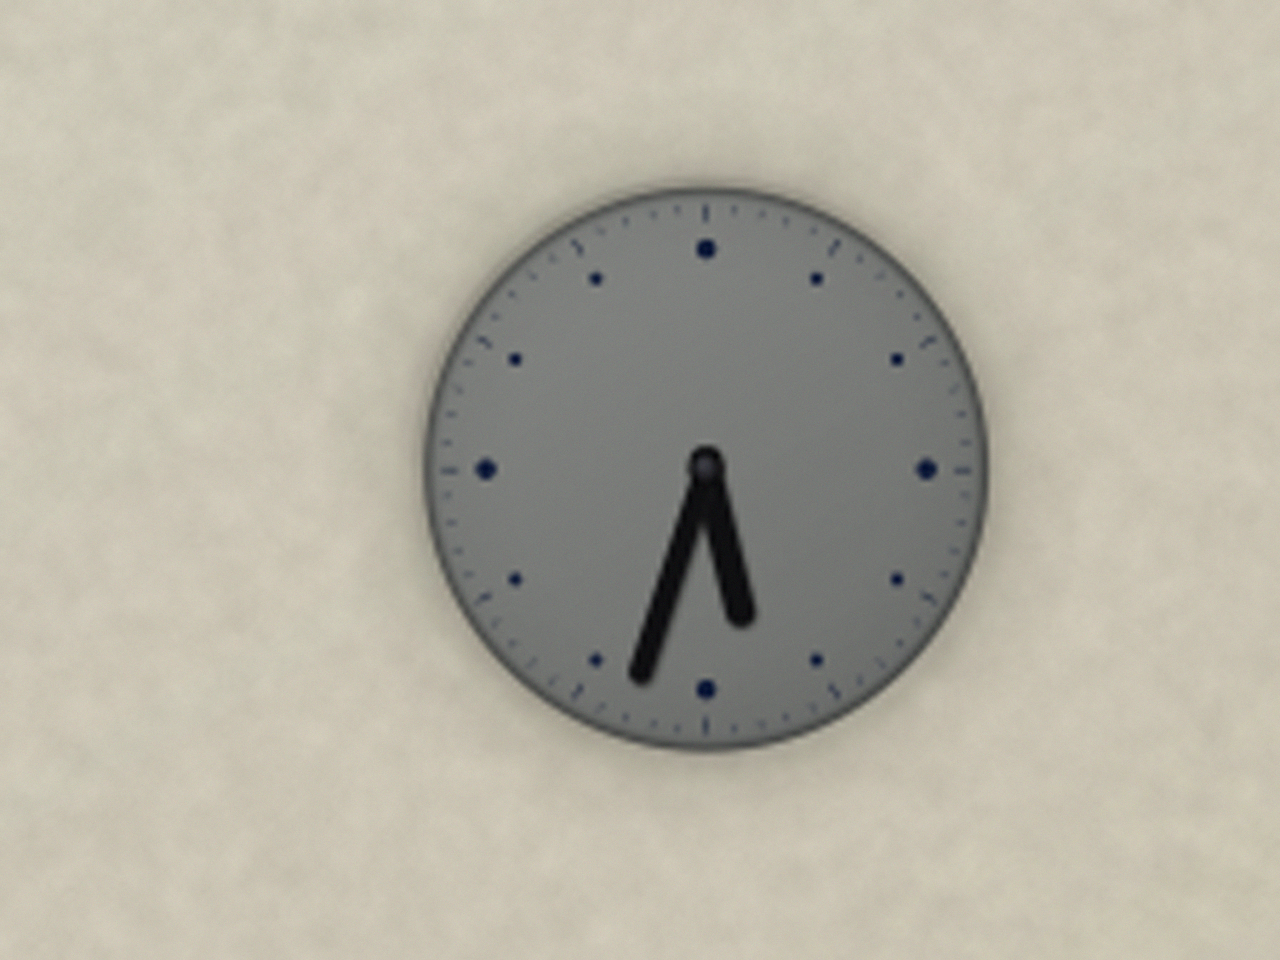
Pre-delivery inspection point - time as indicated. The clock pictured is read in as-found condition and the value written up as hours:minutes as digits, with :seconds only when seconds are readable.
5:33
